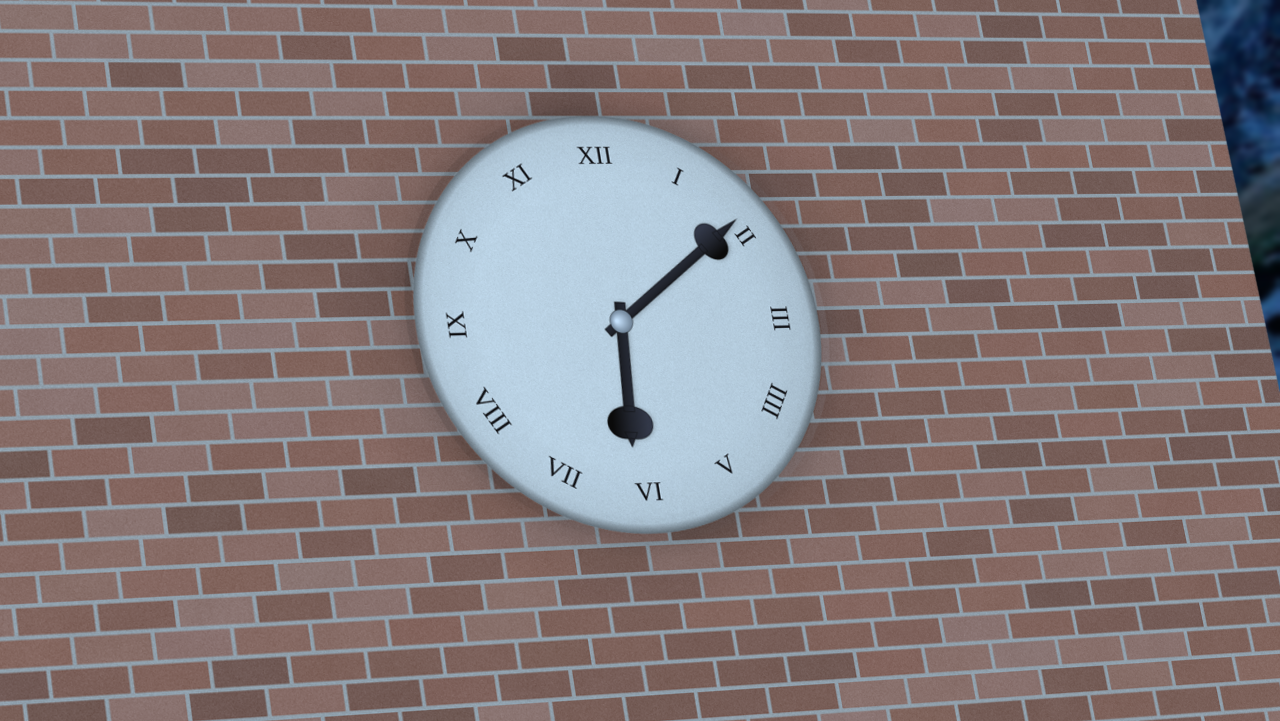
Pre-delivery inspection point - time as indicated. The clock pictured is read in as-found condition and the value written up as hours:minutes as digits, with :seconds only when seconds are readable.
6:09
